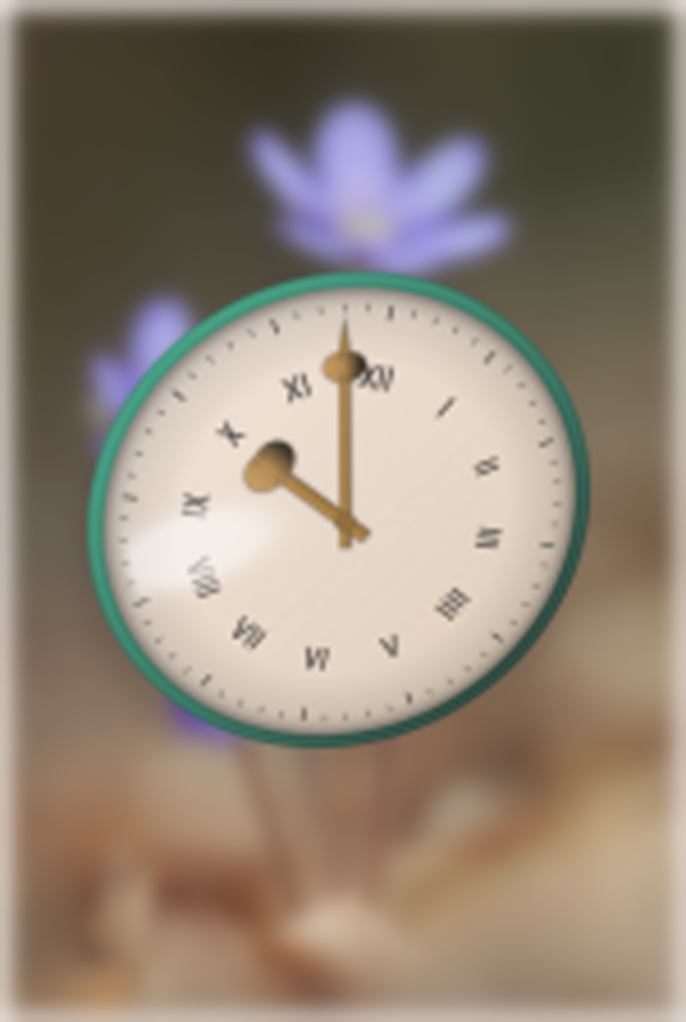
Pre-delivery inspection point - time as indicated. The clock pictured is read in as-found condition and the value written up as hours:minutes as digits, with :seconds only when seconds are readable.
9:58
